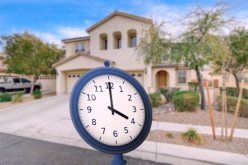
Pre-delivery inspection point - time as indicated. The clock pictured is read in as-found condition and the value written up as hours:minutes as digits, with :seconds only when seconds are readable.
4:00
